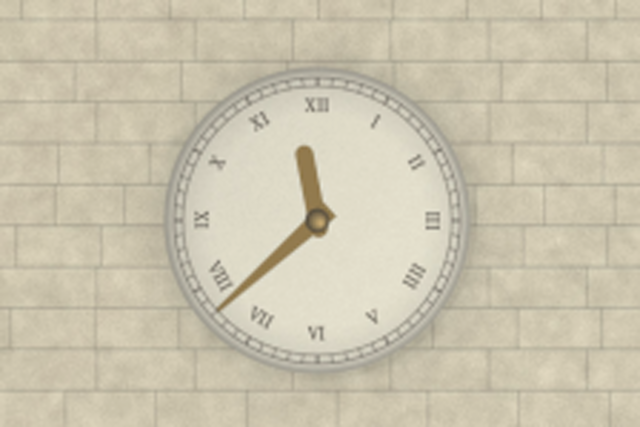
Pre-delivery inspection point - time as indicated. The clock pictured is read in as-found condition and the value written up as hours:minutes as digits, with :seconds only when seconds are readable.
11:38
